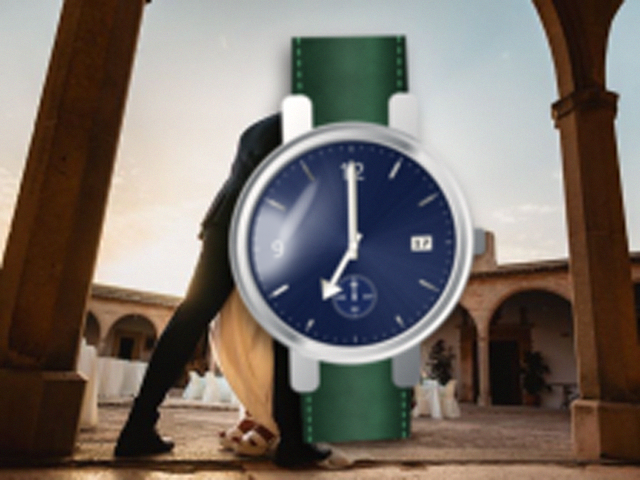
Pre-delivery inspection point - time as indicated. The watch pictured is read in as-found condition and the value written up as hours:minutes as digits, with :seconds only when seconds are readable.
7:00
